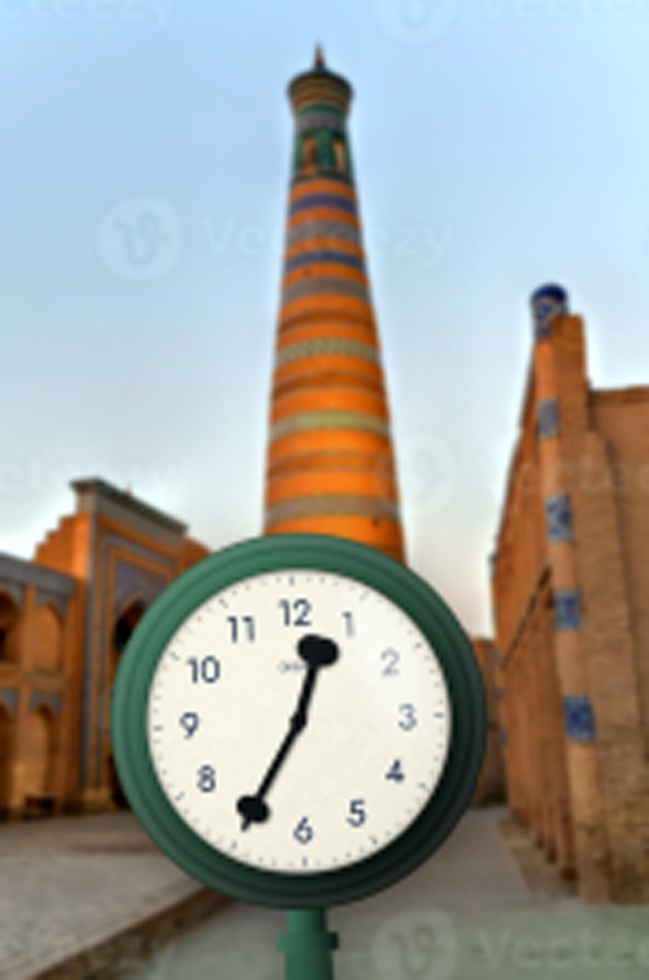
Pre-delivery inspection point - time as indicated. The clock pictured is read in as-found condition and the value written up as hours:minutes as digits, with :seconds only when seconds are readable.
12:35
